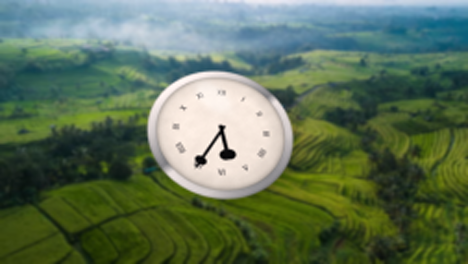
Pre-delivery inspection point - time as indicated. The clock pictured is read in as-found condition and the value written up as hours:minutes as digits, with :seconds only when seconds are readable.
5:35
